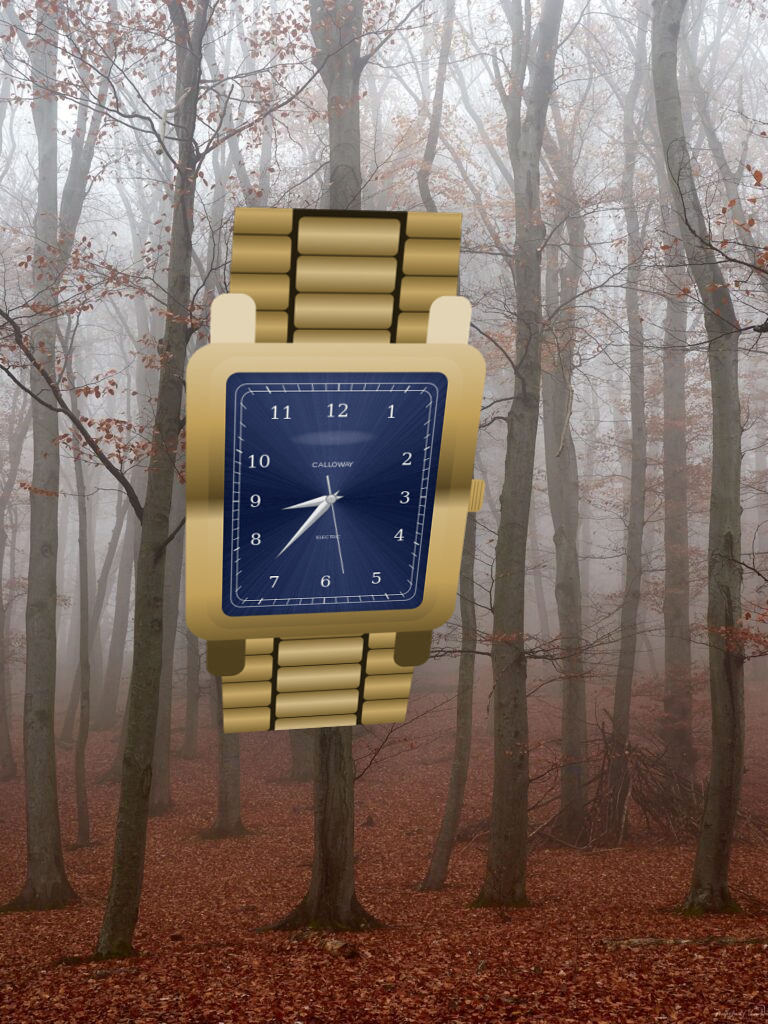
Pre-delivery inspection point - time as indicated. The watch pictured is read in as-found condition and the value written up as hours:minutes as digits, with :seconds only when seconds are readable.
8:36:28
